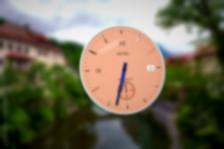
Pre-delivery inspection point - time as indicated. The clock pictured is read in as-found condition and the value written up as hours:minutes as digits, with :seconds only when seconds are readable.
6:33
